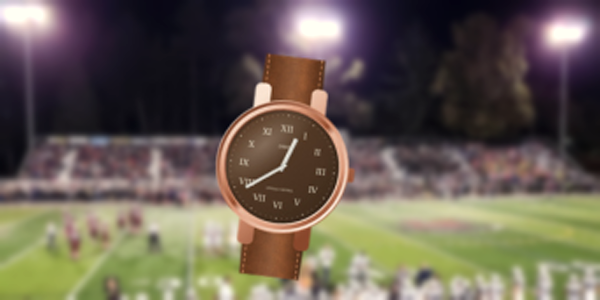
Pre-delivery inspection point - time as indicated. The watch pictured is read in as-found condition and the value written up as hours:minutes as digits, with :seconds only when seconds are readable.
12:39
